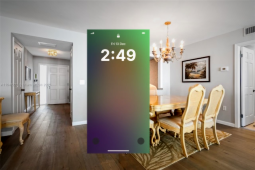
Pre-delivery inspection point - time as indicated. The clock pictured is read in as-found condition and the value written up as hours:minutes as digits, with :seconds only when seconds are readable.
2:49
